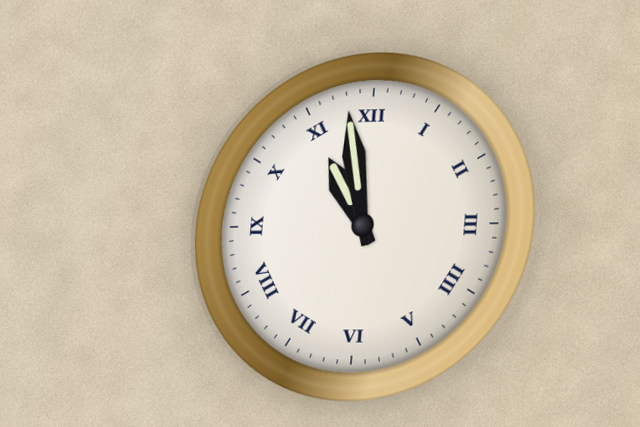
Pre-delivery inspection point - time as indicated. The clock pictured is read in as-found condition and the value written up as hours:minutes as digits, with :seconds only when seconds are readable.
10:58
